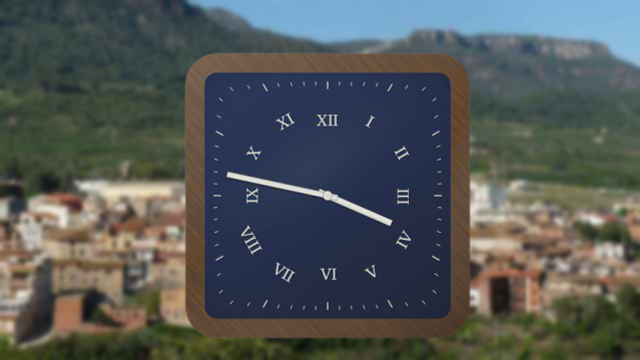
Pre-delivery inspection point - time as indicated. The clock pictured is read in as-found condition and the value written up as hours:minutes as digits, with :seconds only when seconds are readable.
3:47
